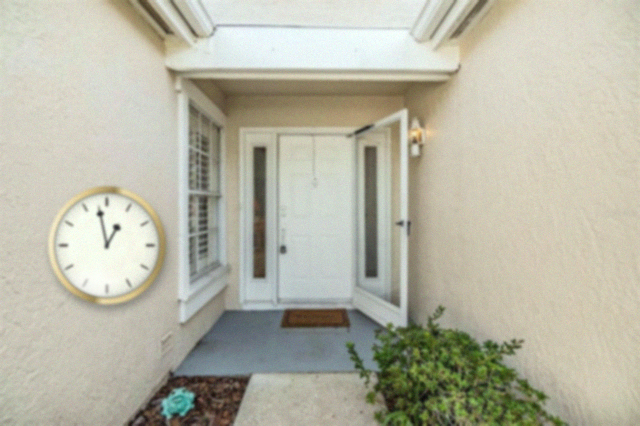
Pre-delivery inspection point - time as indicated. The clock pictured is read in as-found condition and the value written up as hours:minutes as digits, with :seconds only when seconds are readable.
12:58
